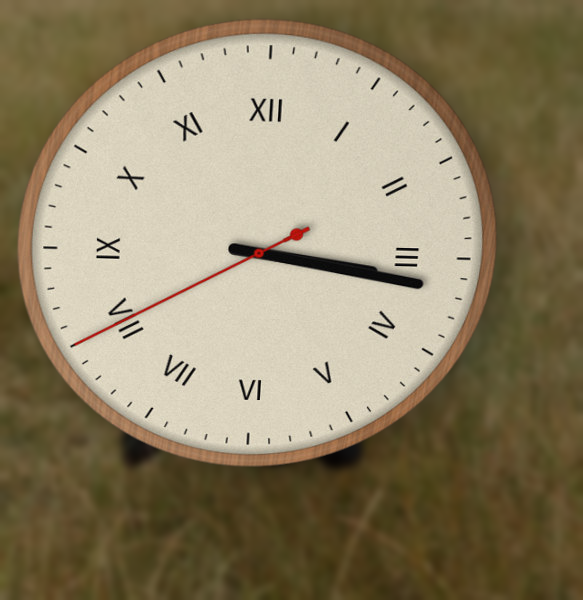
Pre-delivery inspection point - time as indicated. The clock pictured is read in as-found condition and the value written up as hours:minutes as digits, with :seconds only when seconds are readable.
3:16:40
